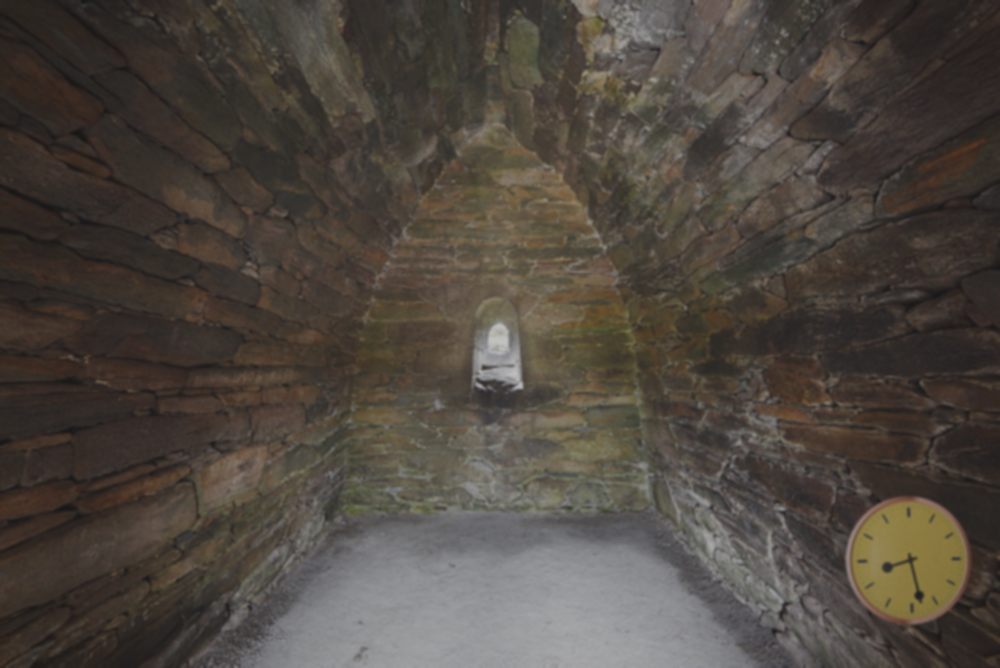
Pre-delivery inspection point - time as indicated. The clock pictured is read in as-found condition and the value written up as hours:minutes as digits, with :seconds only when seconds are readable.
8:28
